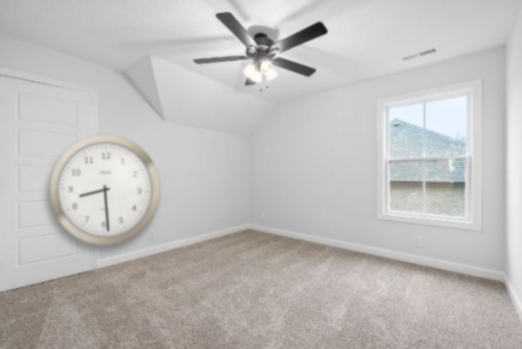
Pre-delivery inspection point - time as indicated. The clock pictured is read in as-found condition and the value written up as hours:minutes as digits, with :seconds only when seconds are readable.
8:29
